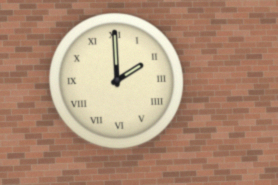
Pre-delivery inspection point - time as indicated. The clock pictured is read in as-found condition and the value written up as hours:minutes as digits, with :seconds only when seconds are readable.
2:00
